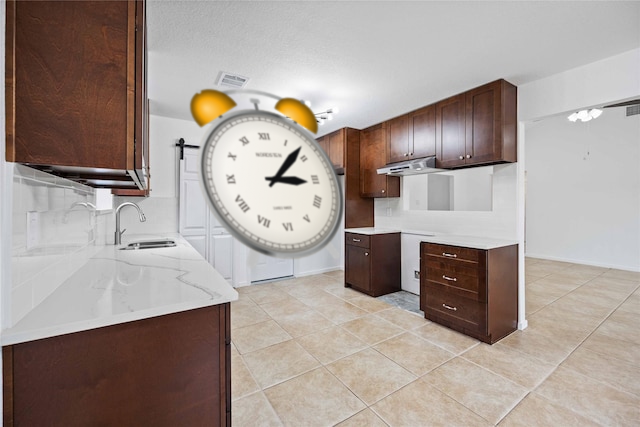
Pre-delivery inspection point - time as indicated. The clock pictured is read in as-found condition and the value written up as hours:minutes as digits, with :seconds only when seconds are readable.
3:08
